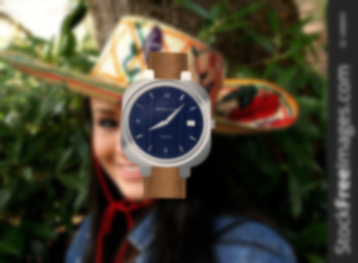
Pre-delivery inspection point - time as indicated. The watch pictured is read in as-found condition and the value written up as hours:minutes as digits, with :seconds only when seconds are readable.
8:07
